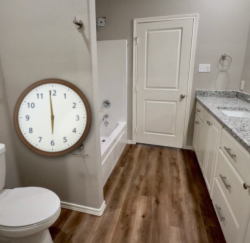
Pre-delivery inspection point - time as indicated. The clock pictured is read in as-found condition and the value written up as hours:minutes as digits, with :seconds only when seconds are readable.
5:59
